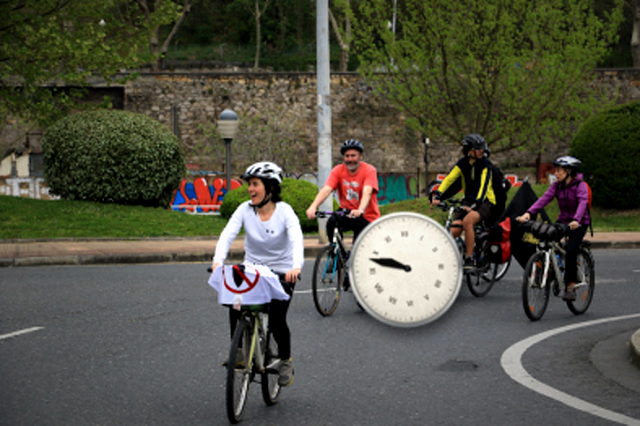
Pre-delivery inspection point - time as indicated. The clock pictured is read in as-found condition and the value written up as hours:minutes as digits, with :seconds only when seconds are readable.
9:48
